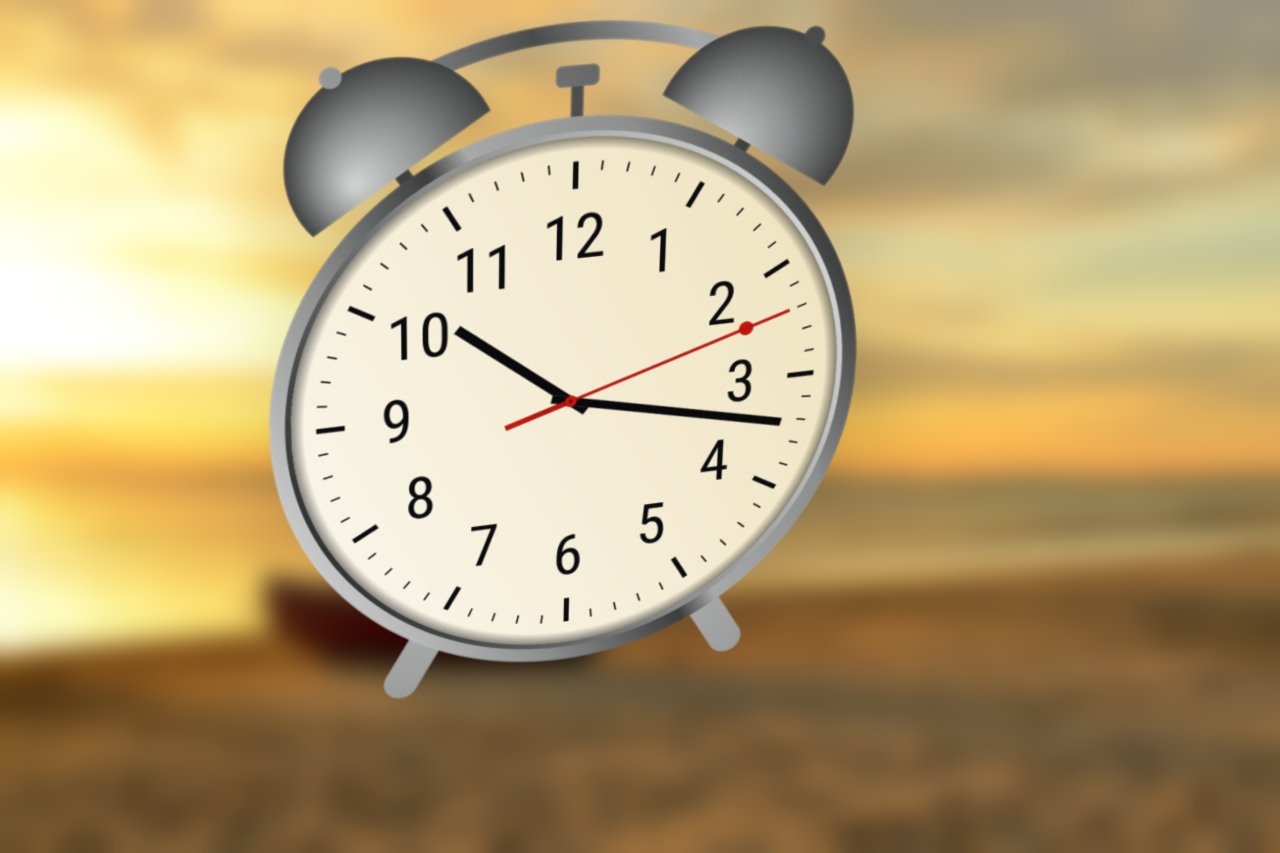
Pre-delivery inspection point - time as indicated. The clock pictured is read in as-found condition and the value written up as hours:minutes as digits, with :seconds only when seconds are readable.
10:17:12
